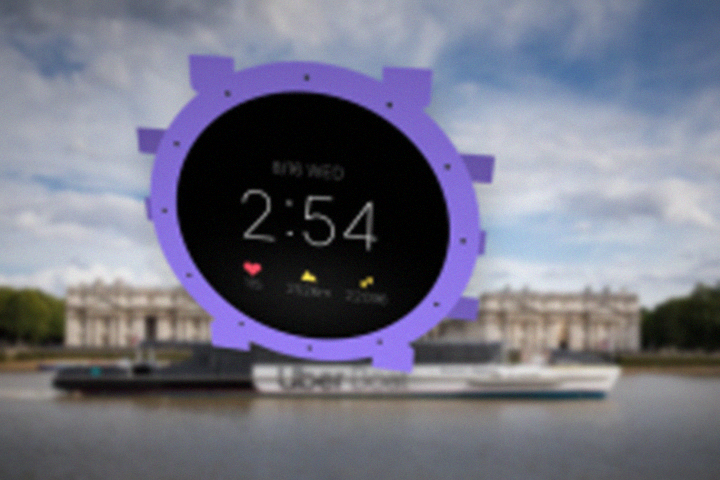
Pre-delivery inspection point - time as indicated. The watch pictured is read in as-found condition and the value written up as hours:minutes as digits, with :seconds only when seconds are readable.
2:54
